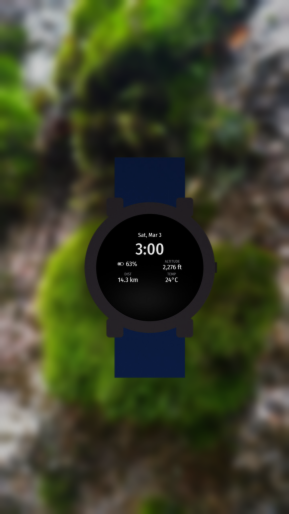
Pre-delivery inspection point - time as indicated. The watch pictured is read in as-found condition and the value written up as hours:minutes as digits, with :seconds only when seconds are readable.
3:00
